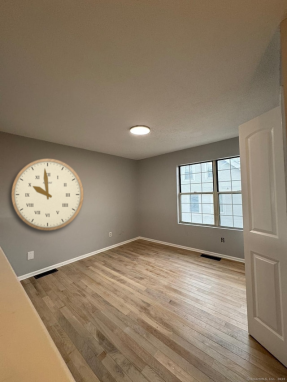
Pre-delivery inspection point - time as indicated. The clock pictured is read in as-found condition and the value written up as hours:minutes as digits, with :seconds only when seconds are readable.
9:59
